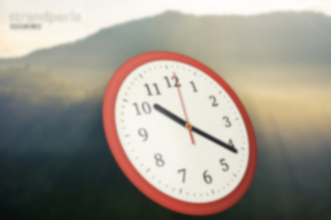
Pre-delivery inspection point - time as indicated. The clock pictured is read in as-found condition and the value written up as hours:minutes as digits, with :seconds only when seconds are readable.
10:21:01
